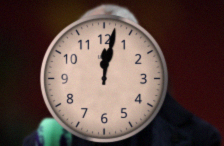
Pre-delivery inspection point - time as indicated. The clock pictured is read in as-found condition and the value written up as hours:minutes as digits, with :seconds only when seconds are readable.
12:02
